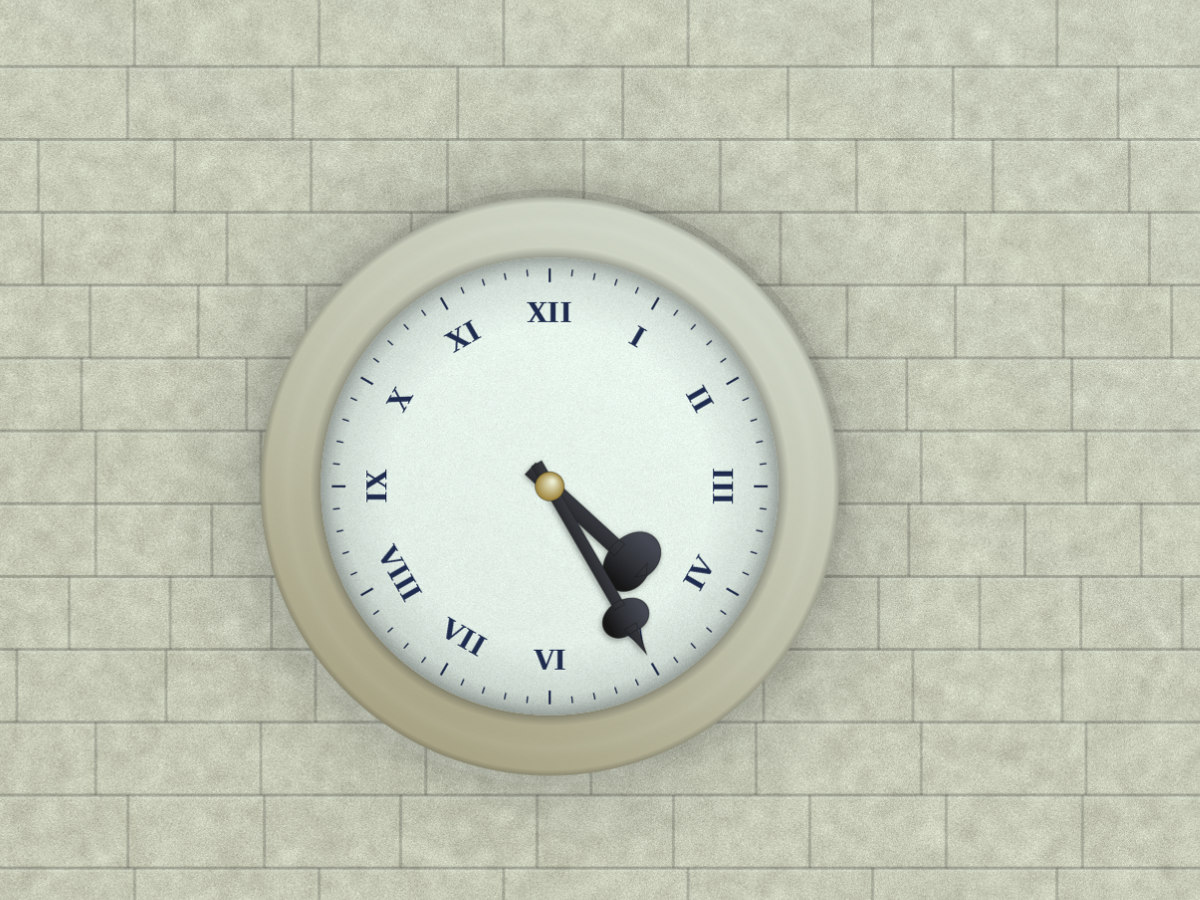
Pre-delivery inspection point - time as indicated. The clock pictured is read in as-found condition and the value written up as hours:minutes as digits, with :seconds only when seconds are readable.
4:25
